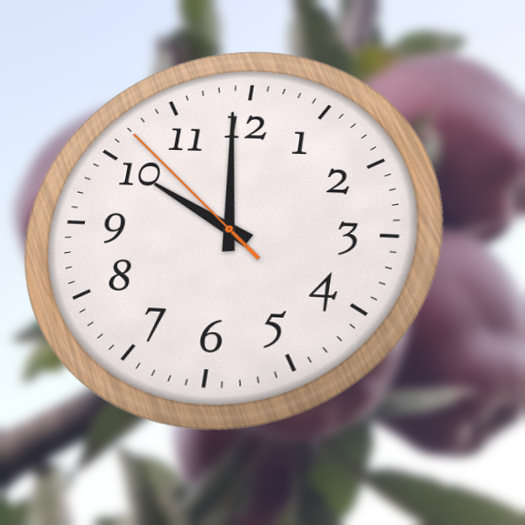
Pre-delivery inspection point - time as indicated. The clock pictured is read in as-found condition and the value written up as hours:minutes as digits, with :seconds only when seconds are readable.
9:58:52
